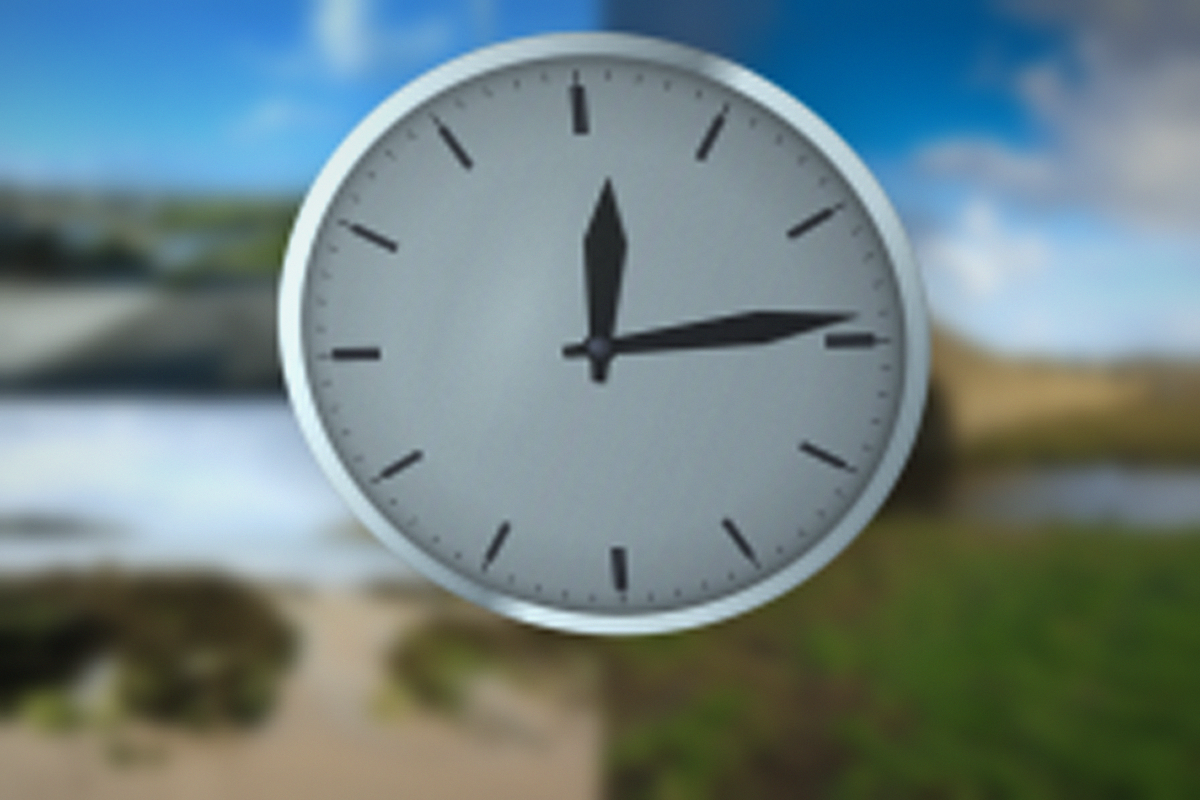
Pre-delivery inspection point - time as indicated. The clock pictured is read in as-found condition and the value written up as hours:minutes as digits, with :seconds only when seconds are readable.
12:14
